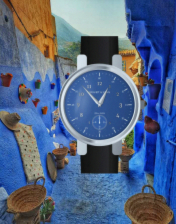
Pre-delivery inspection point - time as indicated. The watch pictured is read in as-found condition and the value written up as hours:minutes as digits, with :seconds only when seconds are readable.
12:53
